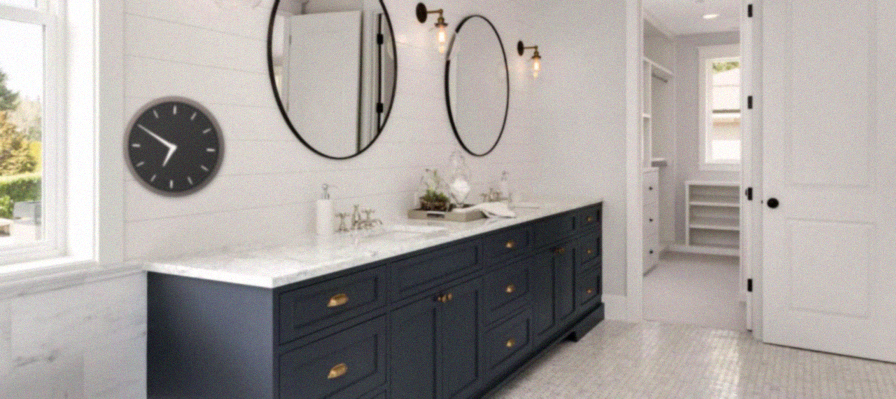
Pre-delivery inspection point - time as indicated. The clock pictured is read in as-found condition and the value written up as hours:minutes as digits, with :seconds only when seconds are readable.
6:50
